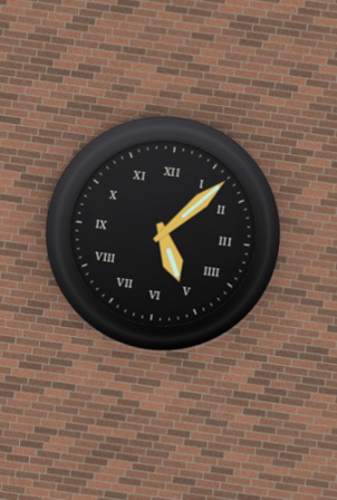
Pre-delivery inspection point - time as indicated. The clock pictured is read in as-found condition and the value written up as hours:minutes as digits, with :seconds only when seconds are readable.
5:07
